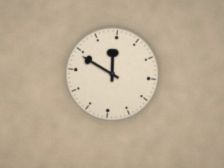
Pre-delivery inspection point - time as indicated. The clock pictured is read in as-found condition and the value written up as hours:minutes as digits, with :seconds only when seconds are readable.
11:49
